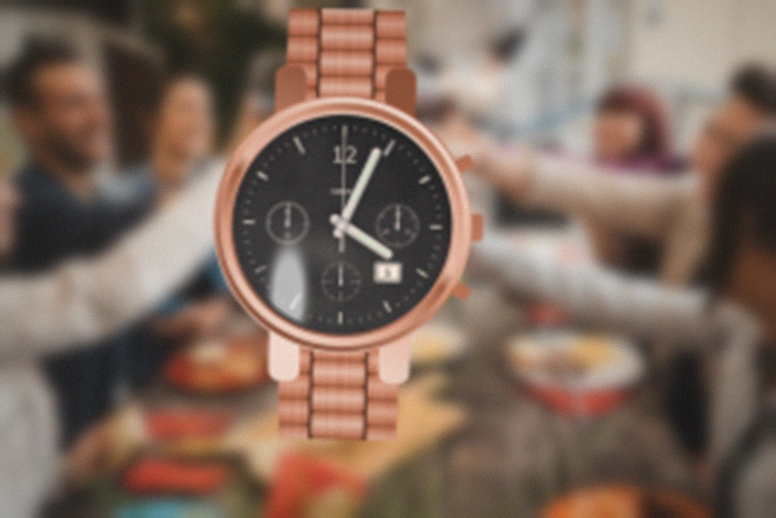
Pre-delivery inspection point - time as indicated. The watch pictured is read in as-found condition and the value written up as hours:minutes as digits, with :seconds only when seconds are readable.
4:04
